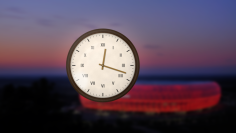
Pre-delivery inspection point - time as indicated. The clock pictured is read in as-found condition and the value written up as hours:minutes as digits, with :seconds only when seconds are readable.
12:18
